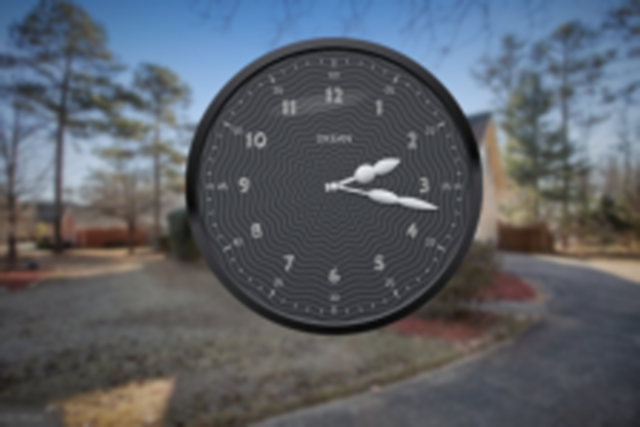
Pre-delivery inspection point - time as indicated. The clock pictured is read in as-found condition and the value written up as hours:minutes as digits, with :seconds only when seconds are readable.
2:17
